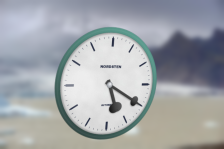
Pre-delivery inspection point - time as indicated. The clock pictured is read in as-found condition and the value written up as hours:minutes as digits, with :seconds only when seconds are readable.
5:20
